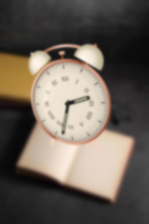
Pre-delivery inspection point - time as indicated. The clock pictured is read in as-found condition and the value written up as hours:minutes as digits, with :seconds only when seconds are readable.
2:33
